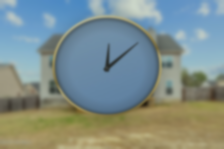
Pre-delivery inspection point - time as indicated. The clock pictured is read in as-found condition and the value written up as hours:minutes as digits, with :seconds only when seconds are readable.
12:08
